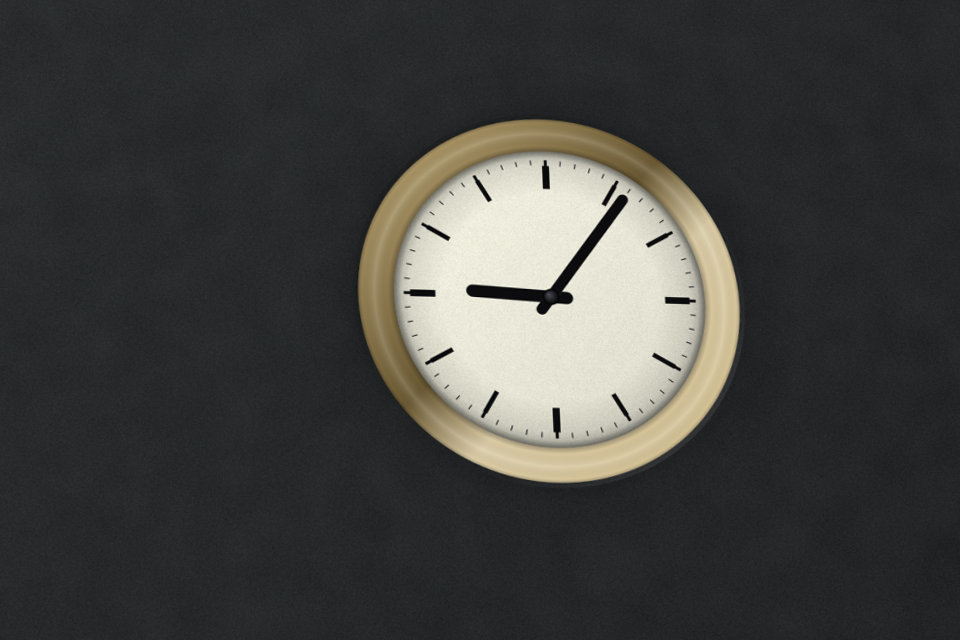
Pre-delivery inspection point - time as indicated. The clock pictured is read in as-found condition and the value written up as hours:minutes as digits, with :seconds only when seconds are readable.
9:06
